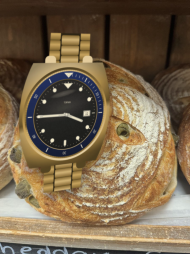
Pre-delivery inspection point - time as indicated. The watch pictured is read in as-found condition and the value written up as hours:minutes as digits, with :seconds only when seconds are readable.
3:45
